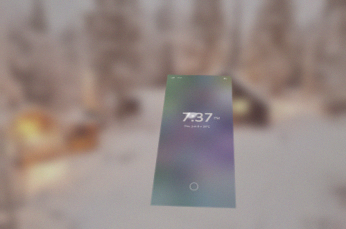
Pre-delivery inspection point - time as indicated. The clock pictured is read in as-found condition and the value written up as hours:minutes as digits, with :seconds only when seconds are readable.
7:37
